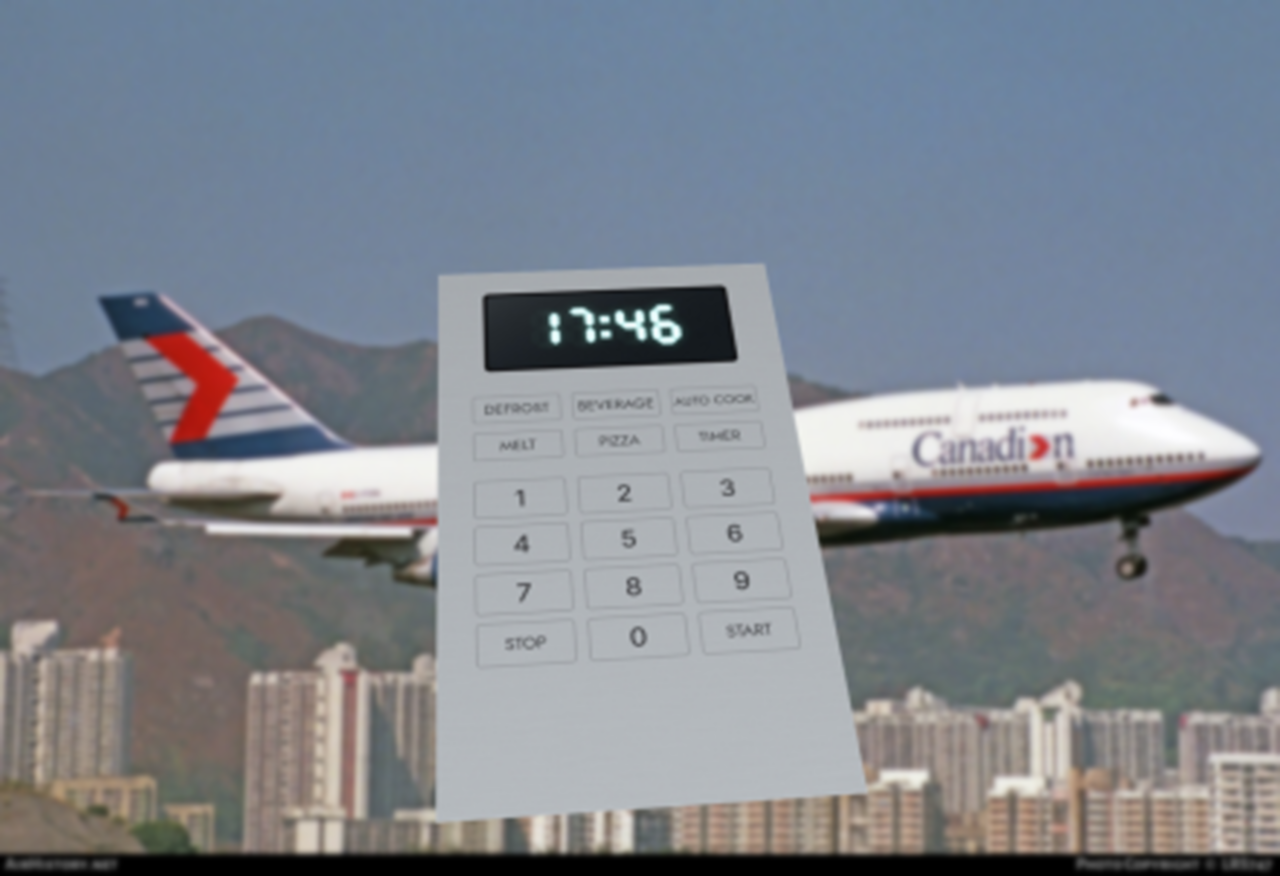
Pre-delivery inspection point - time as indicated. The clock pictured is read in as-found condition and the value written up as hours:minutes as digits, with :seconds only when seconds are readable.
17:46
